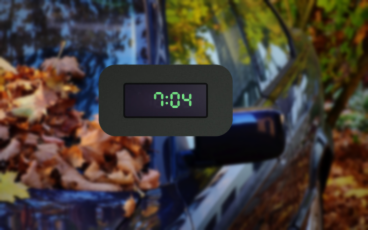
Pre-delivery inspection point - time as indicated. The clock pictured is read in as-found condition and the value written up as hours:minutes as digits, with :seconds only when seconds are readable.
7:04
